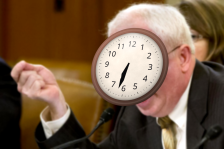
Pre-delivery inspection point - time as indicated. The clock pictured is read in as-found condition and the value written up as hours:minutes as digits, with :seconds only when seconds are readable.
6:32
